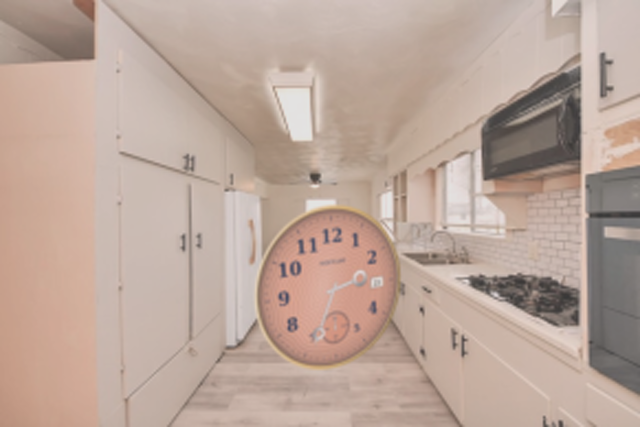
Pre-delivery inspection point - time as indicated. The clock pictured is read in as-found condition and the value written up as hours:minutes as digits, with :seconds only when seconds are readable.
2:34
